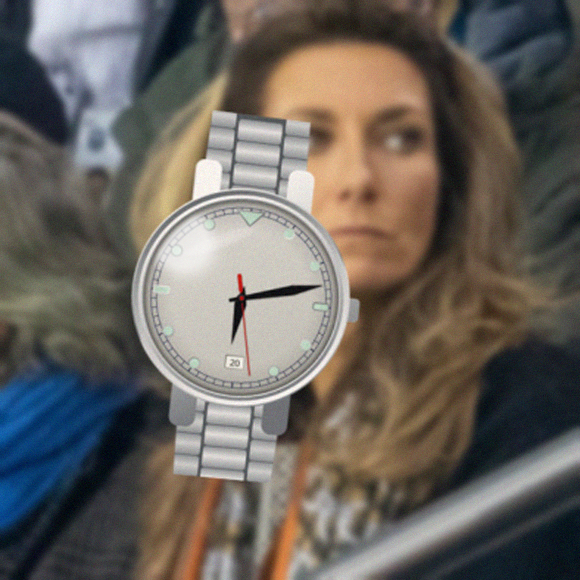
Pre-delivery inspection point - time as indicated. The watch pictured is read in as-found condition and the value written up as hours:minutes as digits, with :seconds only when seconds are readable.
6:12:28
